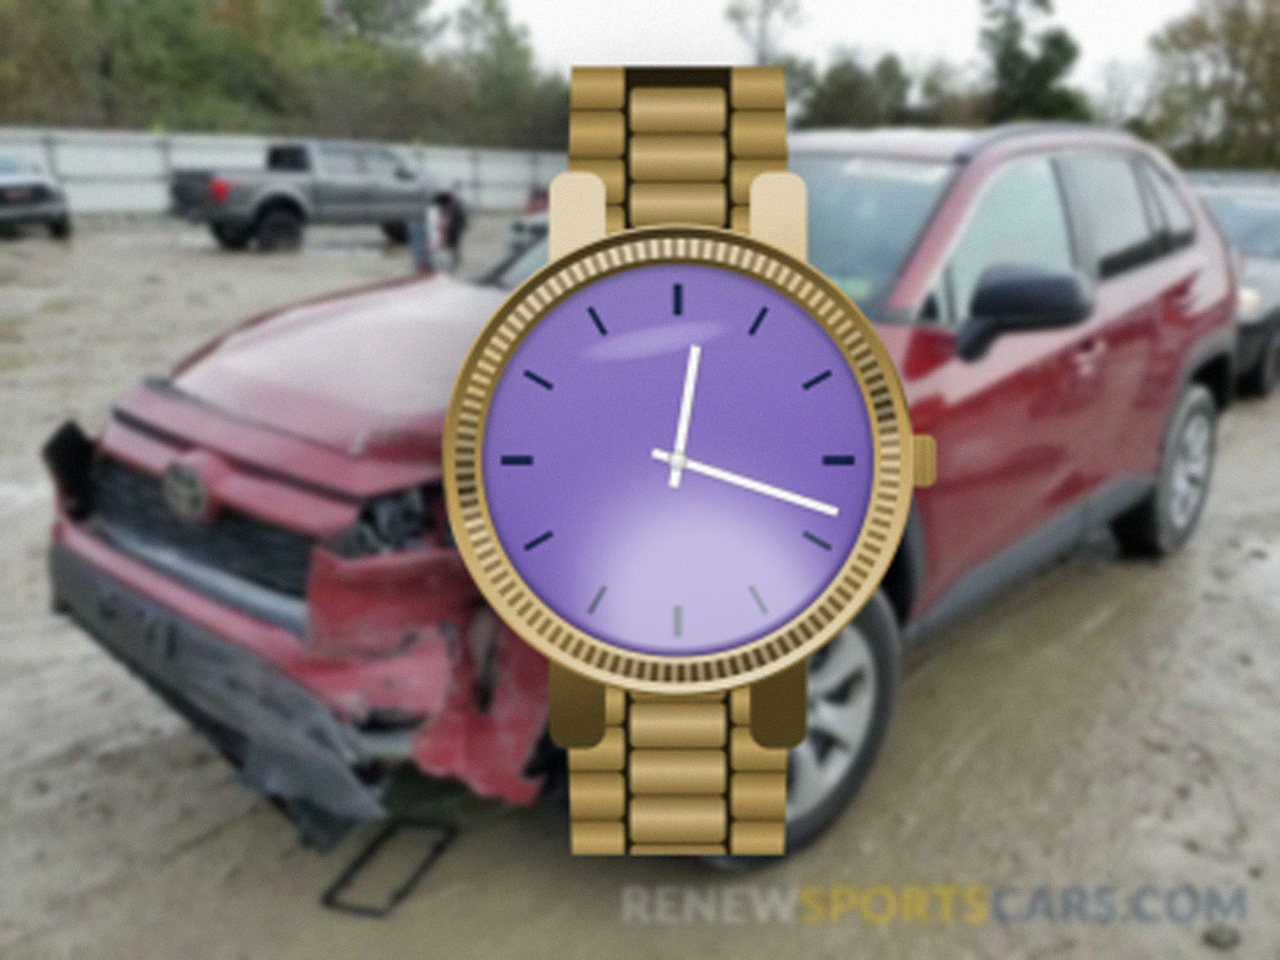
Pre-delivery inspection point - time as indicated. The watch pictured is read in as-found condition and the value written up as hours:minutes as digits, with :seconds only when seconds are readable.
12:18
